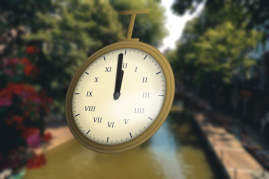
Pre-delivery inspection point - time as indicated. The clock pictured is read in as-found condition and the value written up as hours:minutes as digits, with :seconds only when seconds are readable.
11:59
